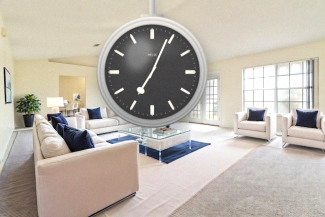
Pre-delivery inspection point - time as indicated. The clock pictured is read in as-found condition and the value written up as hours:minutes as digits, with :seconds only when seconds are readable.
7:04
